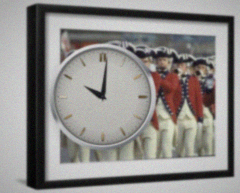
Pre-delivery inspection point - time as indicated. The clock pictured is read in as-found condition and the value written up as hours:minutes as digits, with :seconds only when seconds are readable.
10:01
